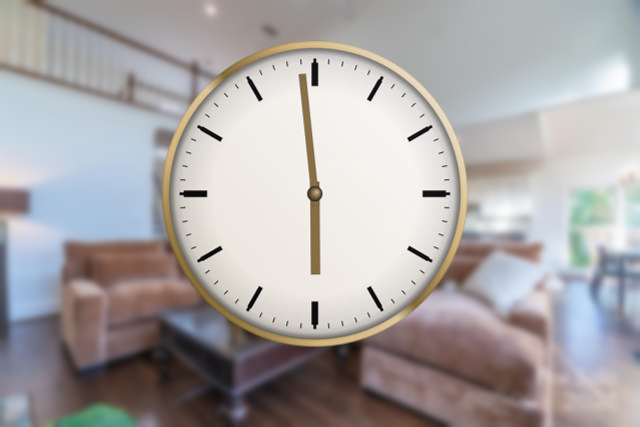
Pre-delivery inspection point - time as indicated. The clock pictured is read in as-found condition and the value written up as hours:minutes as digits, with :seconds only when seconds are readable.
5:59
